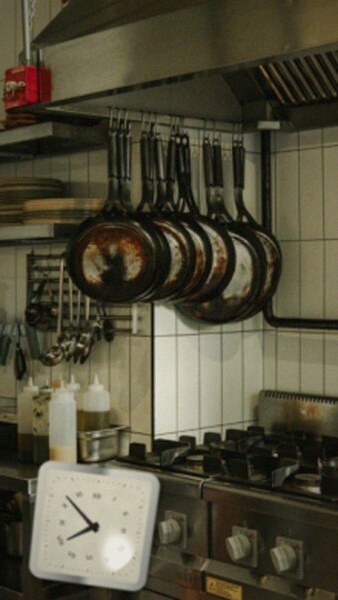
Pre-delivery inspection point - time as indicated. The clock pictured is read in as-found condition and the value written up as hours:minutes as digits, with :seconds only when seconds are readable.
7:52
